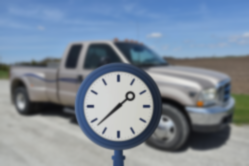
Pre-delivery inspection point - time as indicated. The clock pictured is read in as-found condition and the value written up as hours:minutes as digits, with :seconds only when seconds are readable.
1:38
